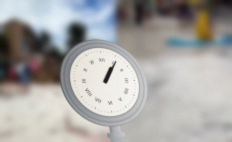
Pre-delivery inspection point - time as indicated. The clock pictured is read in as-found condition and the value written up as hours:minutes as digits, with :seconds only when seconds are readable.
1:06
